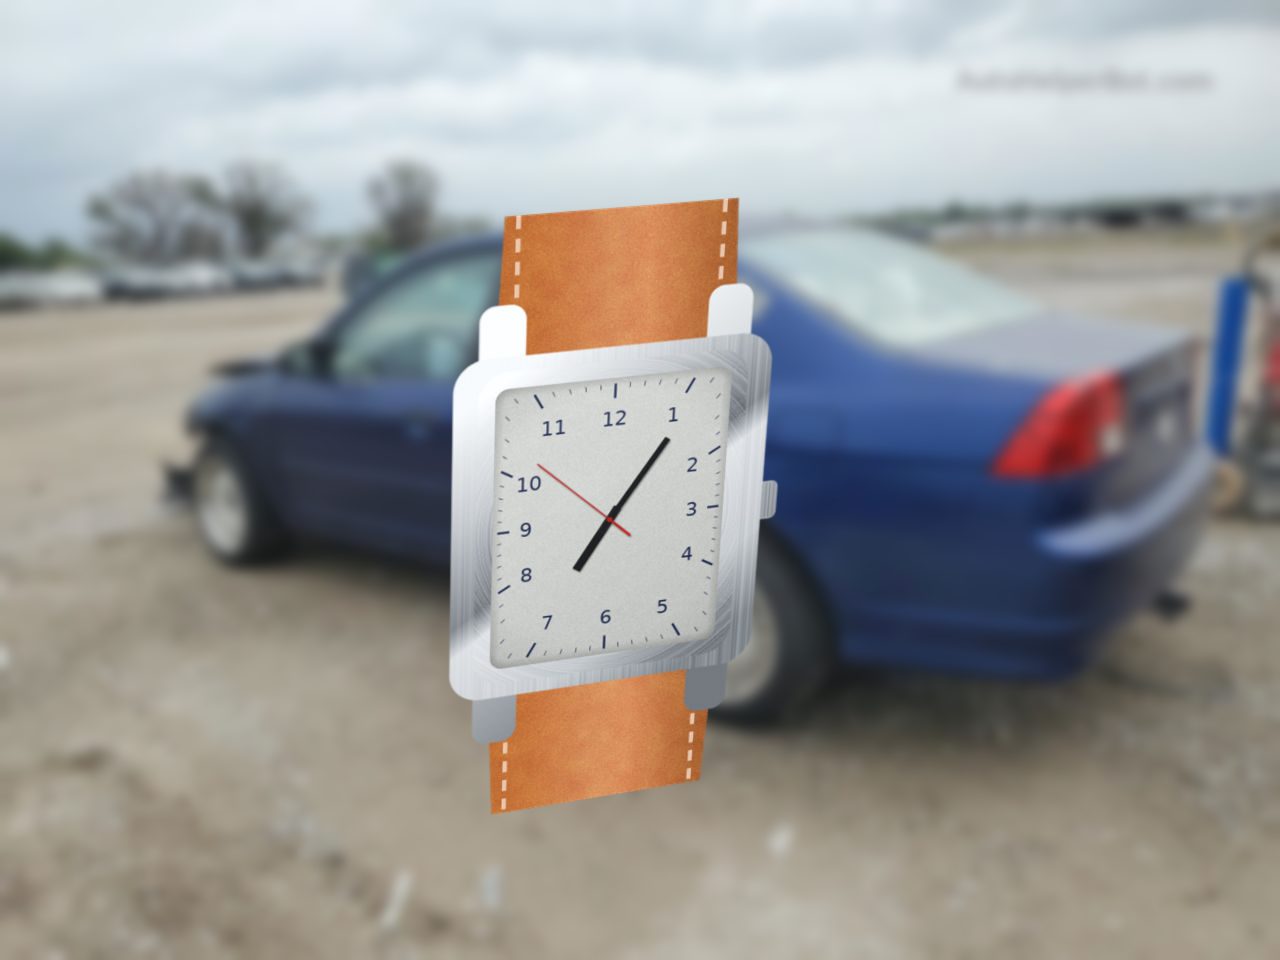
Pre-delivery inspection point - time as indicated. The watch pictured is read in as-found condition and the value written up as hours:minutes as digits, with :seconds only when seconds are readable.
7:05:52
